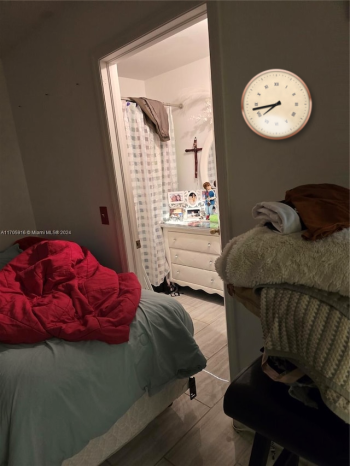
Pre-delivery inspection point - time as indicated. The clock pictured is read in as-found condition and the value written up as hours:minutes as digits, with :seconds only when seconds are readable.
7:43
